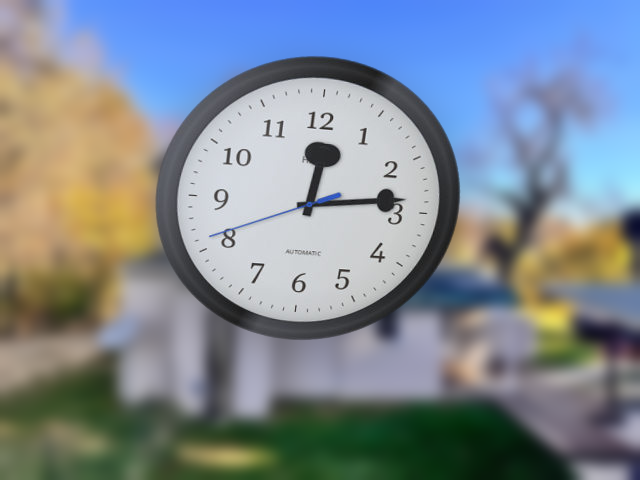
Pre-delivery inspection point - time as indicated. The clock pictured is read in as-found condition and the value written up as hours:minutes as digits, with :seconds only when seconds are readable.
12:13:41
